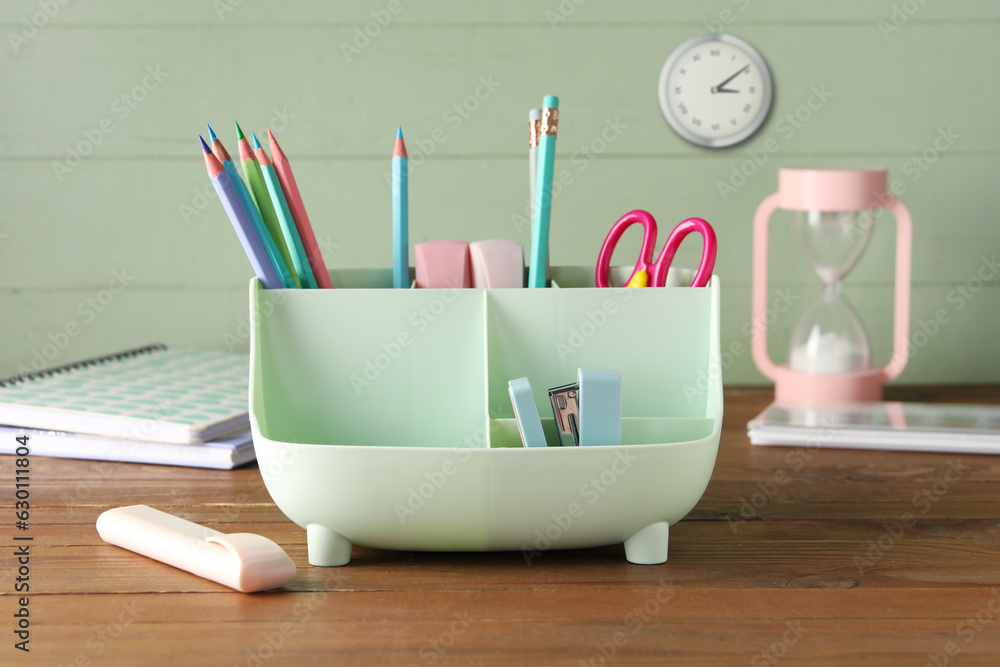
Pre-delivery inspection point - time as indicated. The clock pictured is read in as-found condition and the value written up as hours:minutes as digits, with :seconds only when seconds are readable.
3:09
